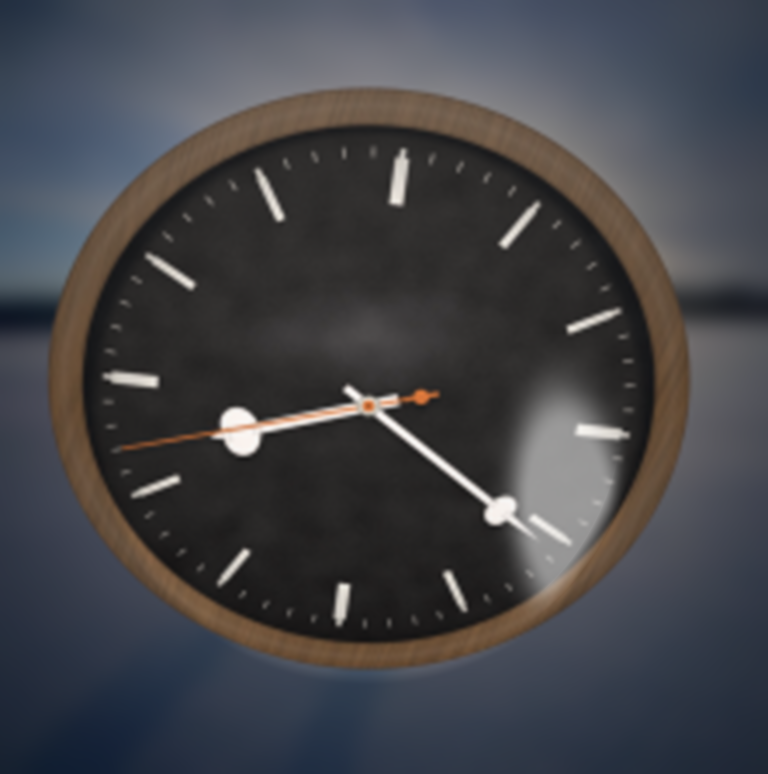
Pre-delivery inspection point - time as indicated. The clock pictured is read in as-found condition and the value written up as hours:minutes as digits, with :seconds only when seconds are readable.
8:20:42
